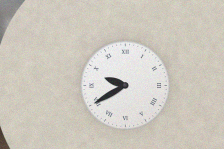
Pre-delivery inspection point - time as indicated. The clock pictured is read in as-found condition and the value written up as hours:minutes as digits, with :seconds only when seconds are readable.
9:40
